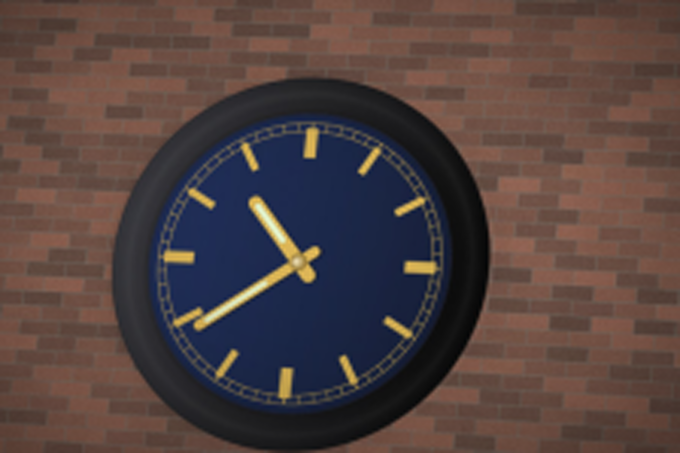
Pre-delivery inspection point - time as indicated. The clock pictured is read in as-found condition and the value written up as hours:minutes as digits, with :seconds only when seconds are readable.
10:39
